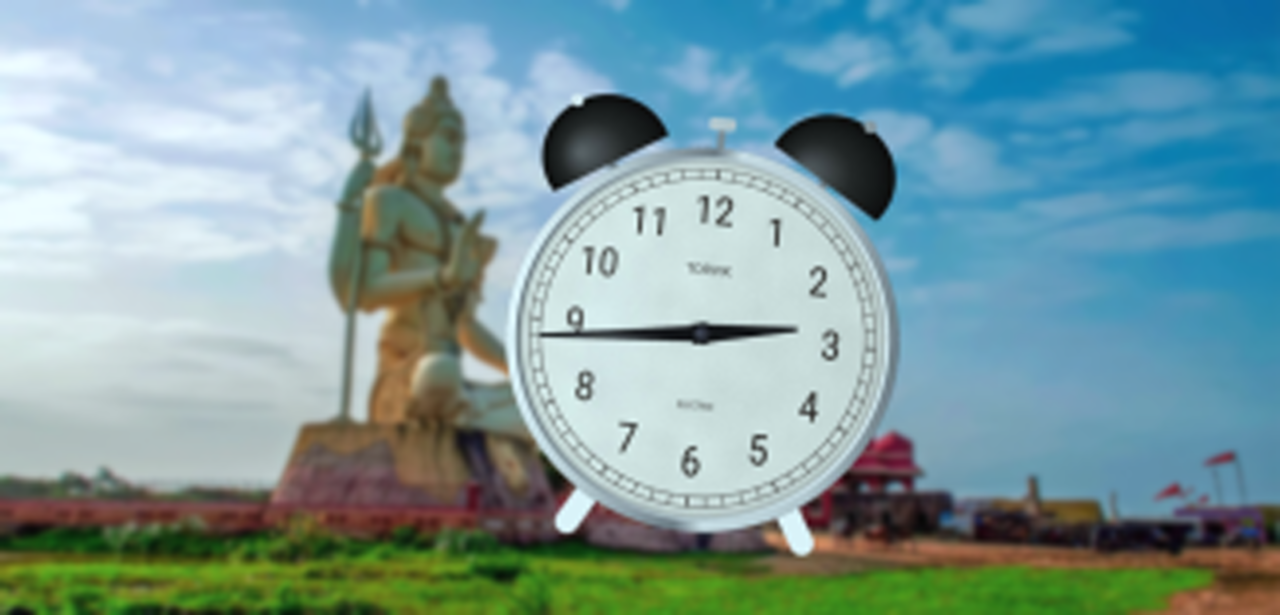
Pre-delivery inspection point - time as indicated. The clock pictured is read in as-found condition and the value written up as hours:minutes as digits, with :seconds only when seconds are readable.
2:44
